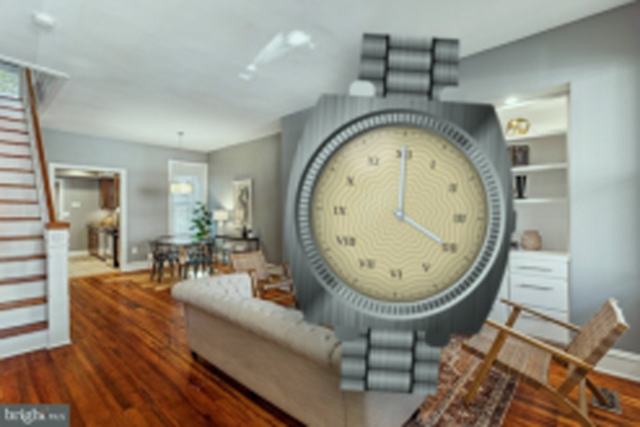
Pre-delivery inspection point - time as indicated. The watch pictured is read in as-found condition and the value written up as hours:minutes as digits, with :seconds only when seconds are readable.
4:00
